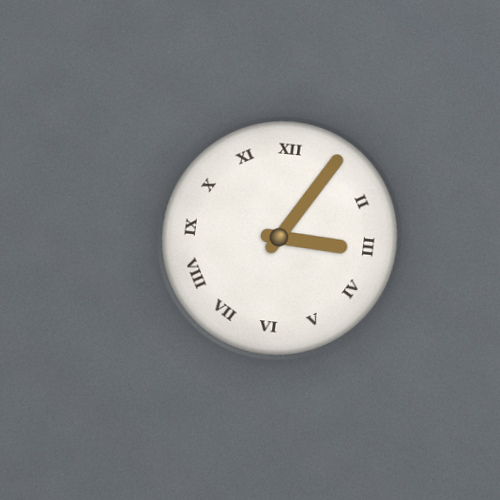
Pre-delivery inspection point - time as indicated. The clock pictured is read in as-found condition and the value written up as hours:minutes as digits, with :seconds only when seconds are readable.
3:05
